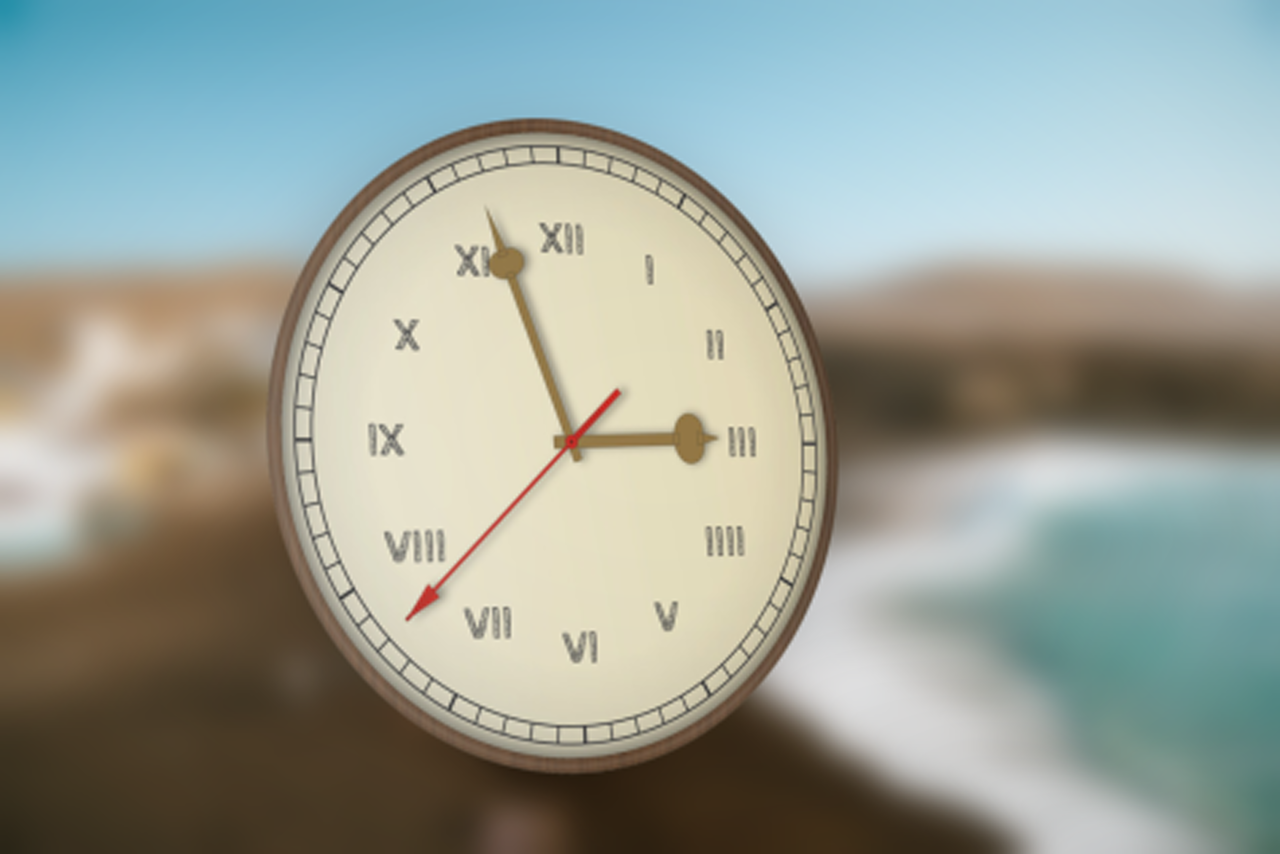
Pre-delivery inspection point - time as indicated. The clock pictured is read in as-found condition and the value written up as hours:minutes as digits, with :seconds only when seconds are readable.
2:56:38
